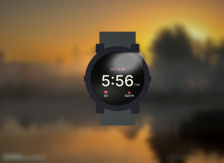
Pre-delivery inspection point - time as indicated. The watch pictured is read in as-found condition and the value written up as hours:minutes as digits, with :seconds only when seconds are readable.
5:56
